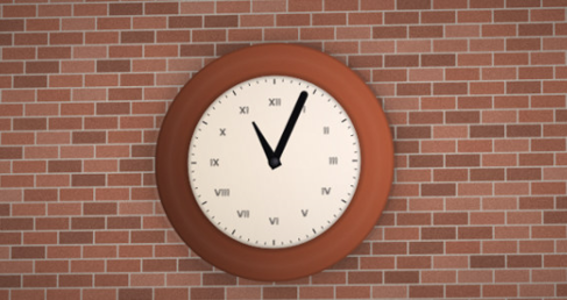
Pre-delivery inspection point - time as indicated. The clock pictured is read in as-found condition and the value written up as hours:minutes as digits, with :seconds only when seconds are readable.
11:04
